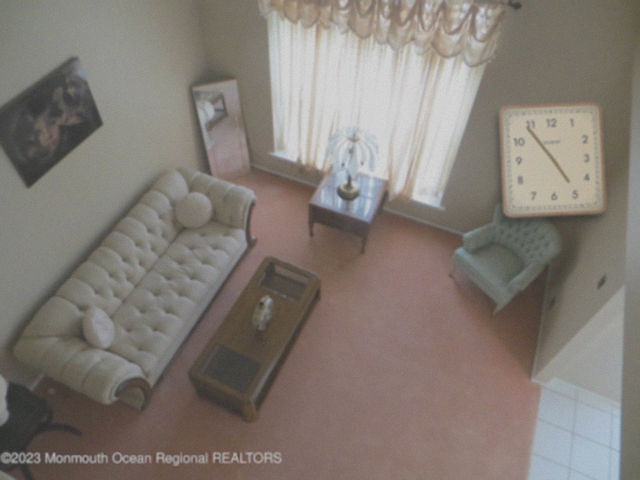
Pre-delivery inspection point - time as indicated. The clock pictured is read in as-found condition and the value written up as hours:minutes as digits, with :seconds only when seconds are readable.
4:54
